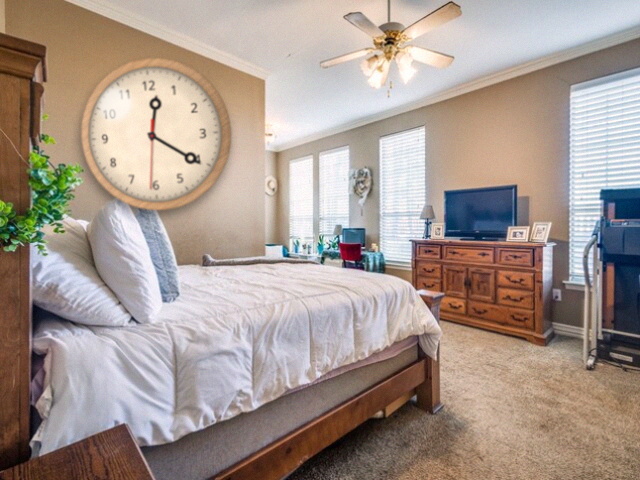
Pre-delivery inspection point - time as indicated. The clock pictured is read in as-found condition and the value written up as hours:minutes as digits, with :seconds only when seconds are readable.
12:20:31
